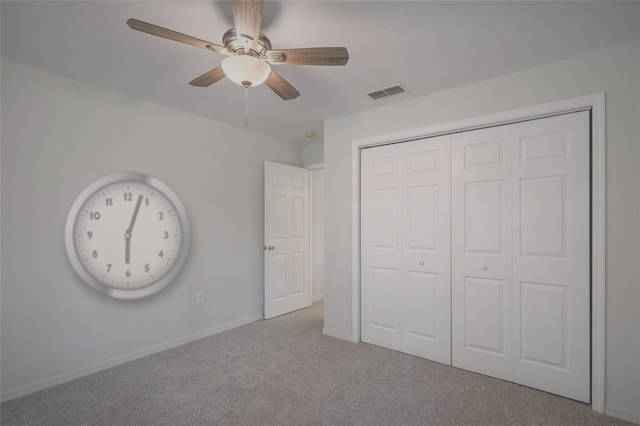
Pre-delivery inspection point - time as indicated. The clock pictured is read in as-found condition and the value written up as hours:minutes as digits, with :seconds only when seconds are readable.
6:03
